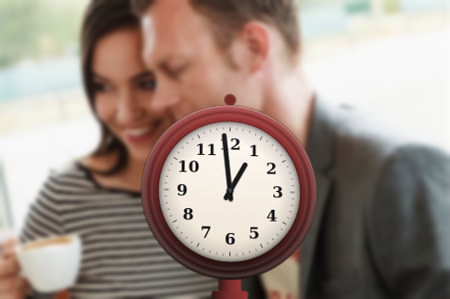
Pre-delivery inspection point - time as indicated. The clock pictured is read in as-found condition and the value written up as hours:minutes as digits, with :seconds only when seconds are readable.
12:59
